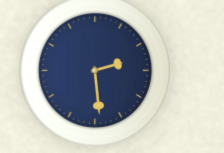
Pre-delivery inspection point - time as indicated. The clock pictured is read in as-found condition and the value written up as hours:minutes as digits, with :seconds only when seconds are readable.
2:29
